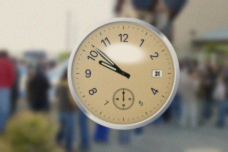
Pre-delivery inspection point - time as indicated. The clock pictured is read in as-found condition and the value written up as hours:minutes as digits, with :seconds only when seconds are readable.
9:52
